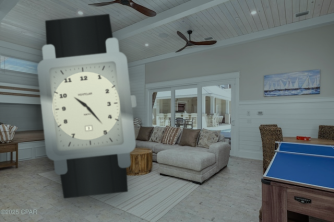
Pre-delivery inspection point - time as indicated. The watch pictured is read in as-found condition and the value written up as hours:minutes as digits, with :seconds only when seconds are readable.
10:24
